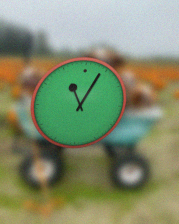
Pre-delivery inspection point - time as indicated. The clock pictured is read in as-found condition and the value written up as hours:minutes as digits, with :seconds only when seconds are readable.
11:04
